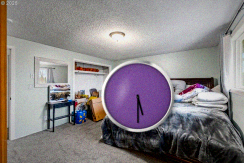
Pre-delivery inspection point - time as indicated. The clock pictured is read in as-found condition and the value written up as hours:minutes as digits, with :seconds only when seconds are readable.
5:30
